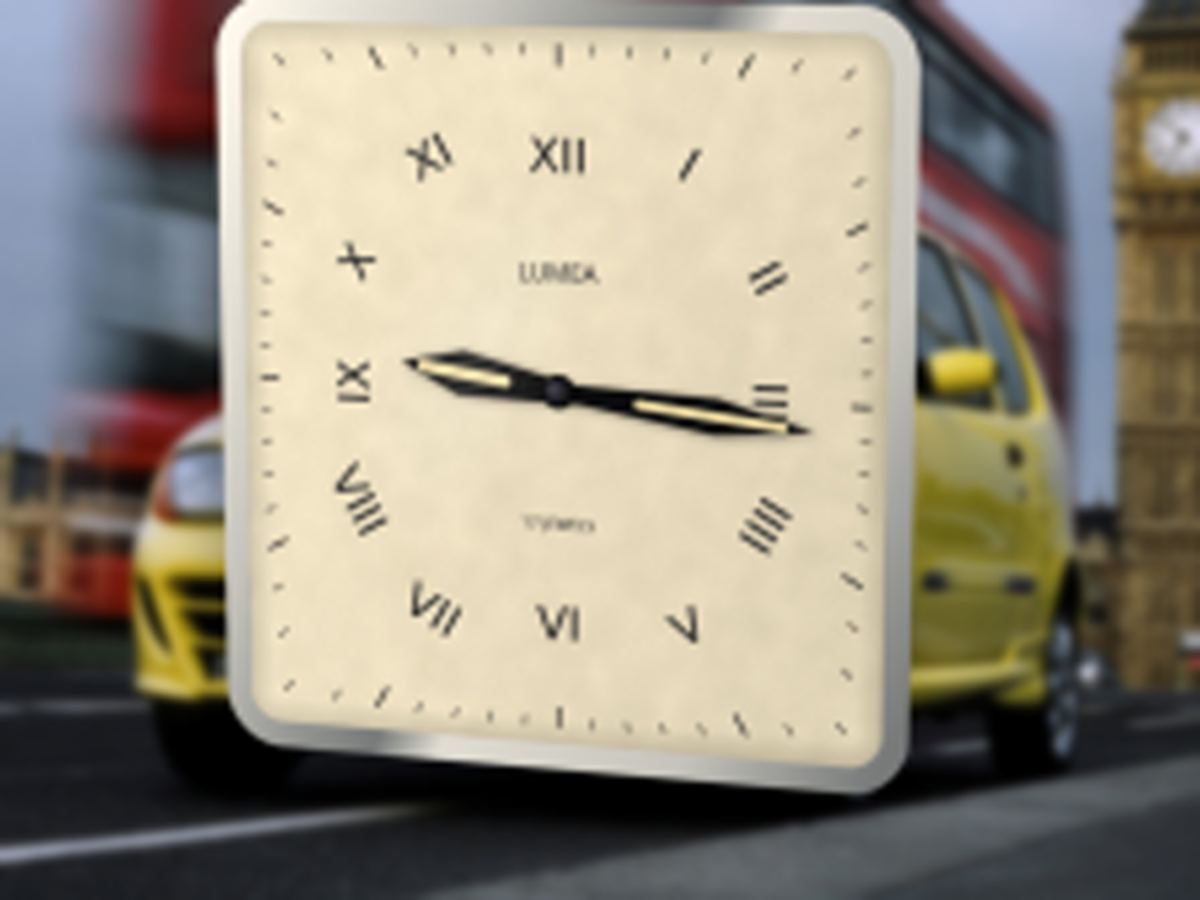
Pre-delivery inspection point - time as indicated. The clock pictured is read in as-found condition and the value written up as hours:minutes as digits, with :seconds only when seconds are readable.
9:16
